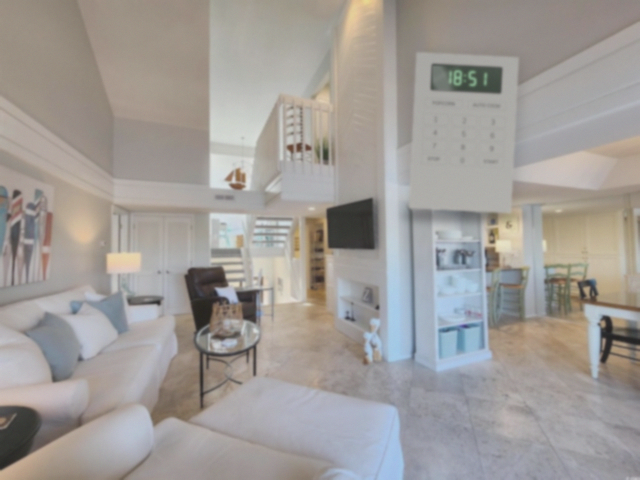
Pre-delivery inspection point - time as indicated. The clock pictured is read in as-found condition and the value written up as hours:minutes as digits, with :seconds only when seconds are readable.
18:51
